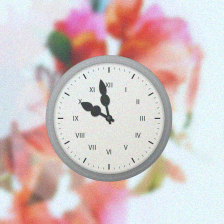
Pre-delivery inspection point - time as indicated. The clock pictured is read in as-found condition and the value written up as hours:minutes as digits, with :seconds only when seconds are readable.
9:58
